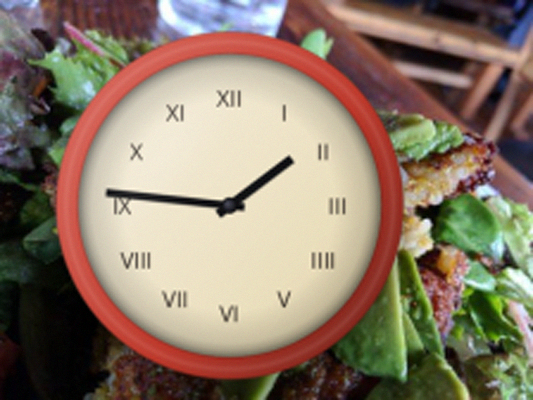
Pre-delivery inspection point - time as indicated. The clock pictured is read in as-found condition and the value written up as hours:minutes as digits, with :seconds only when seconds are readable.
1:46
